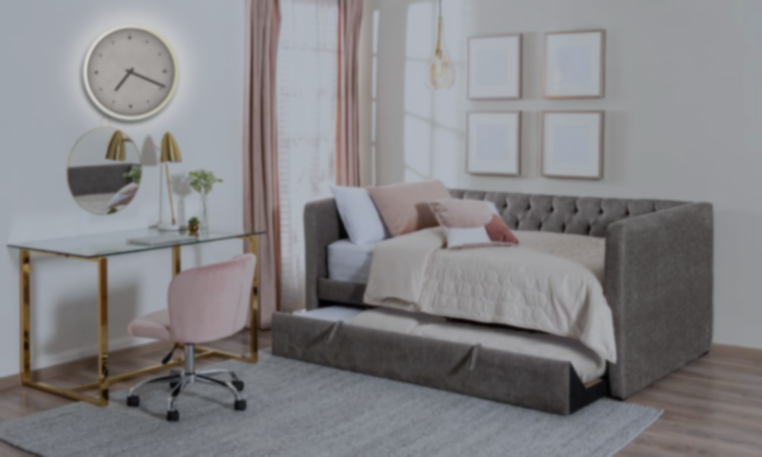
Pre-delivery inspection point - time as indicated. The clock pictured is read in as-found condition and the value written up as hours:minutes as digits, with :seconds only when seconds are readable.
7:19
